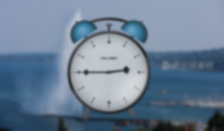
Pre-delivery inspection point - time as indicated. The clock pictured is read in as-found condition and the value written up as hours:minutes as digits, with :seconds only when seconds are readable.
2:45
